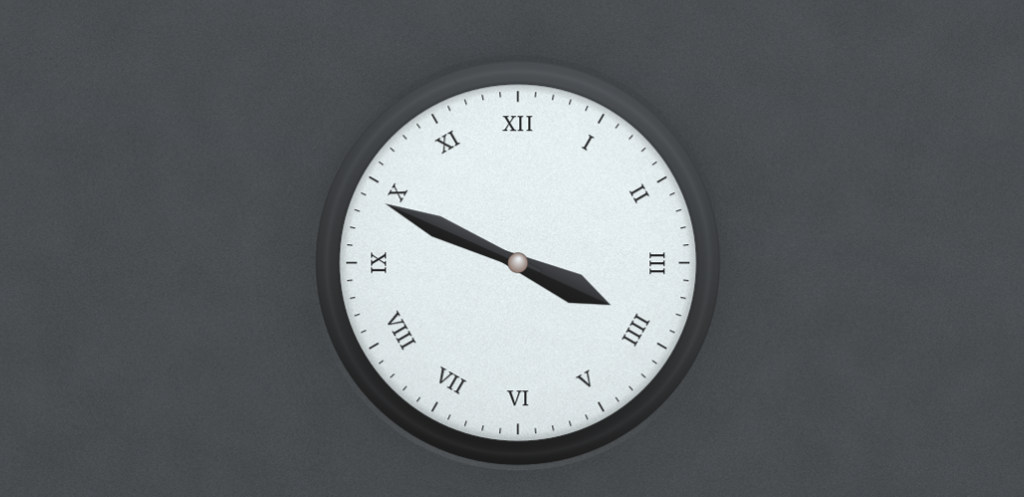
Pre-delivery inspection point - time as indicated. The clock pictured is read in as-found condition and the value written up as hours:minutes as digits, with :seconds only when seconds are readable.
3:49
